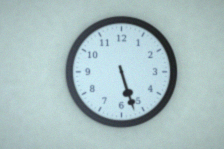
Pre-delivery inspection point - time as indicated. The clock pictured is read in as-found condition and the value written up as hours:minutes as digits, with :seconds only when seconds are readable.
5:27
